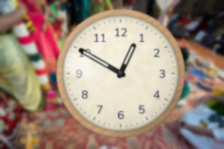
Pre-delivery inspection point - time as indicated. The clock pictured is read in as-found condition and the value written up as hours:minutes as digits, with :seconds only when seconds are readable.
12:50
